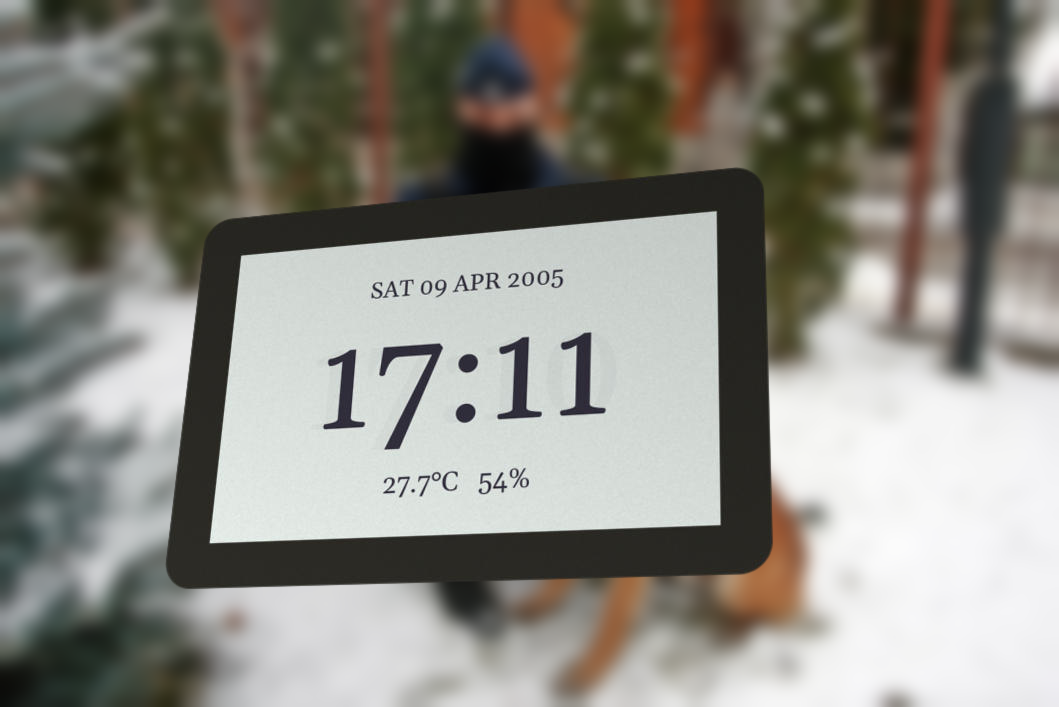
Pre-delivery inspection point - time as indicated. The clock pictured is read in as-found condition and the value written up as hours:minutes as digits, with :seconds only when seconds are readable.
17:11
